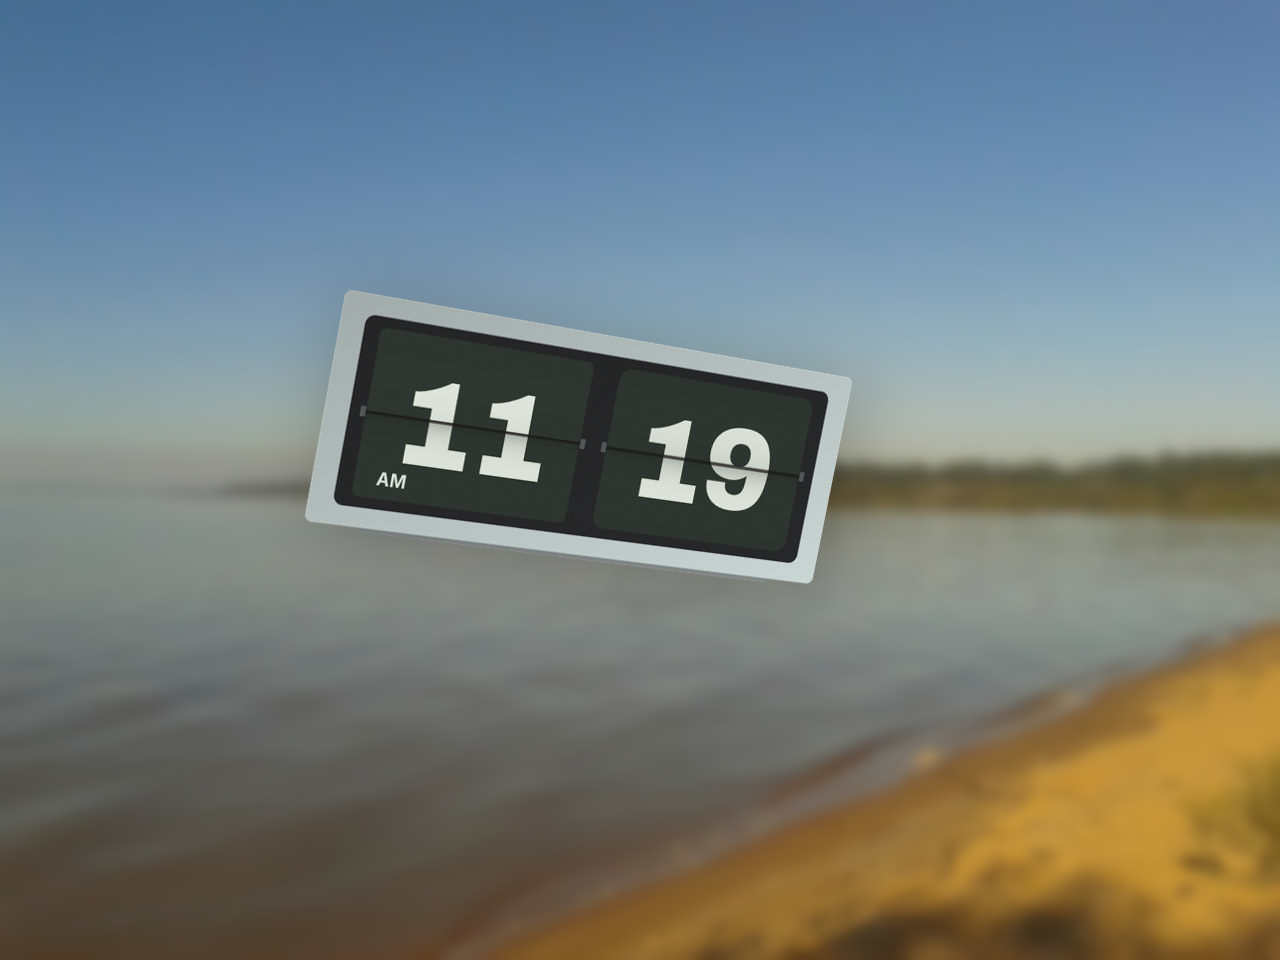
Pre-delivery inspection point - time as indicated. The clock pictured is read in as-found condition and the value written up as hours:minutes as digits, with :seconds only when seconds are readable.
11:19
